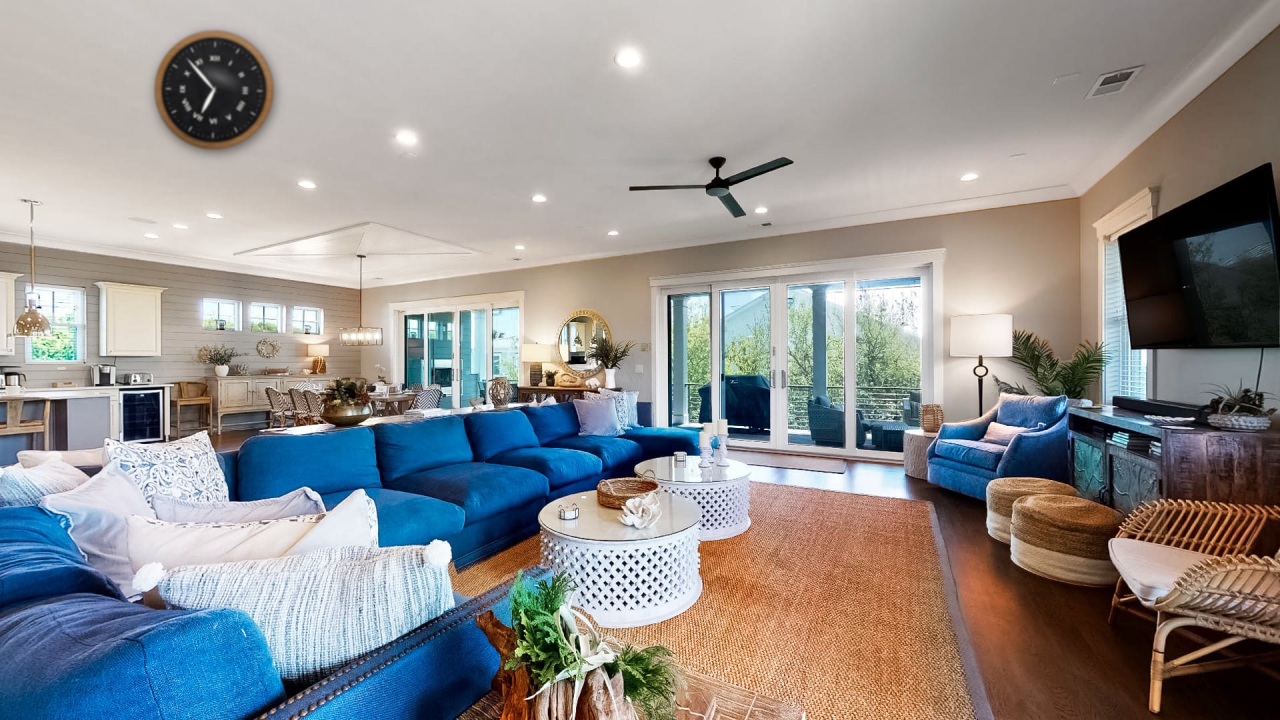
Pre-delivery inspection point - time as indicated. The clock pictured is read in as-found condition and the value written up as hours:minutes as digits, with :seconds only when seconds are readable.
6:53
